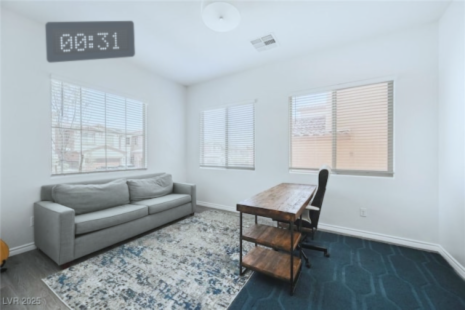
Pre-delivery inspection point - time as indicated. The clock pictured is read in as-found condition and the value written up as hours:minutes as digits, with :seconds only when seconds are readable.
0:31
